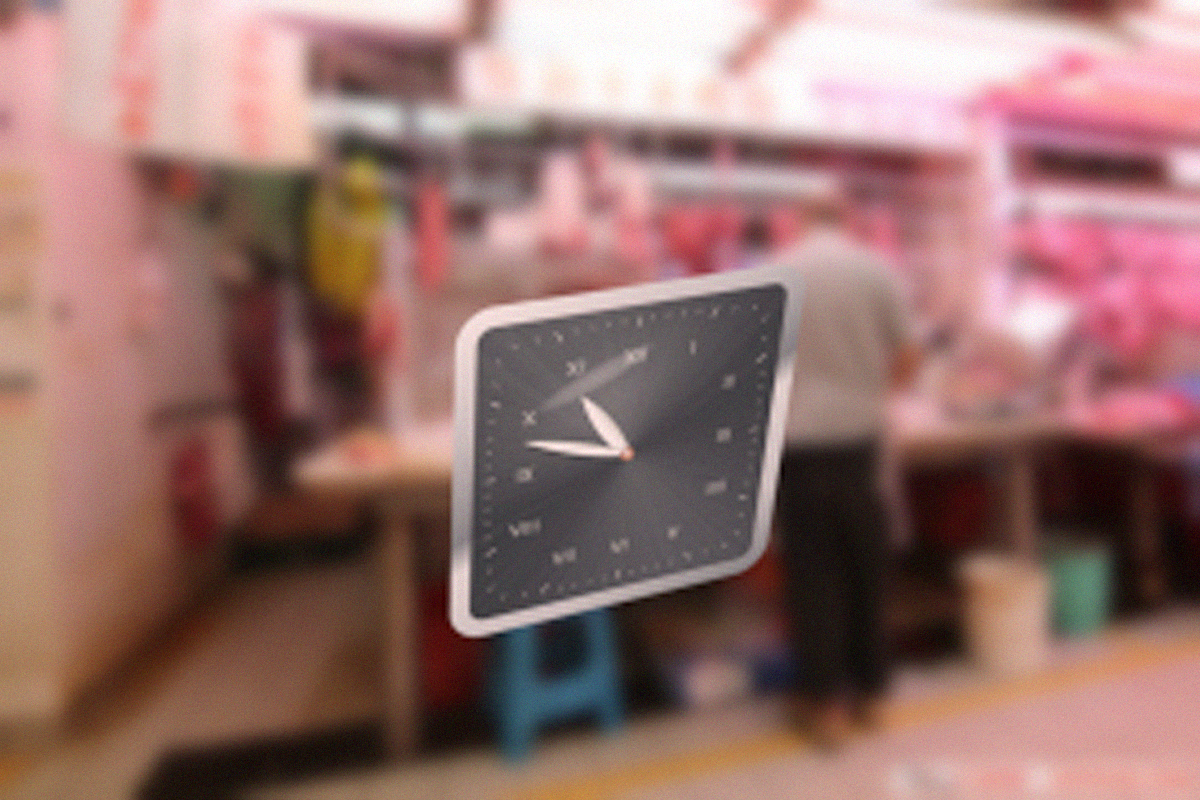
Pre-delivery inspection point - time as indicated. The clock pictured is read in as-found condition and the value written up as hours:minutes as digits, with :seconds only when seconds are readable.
10:48
